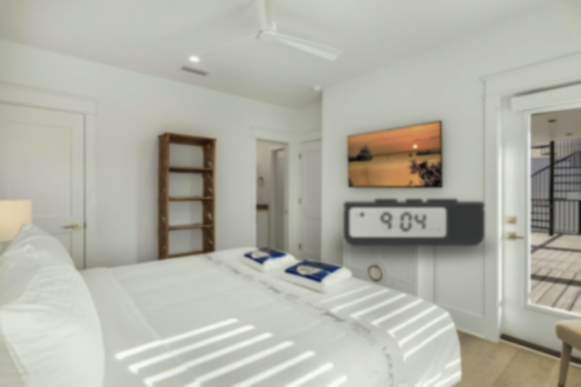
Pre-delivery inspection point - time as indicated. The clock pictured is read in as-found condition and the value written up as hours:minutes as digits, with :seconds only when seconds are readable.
9:04
